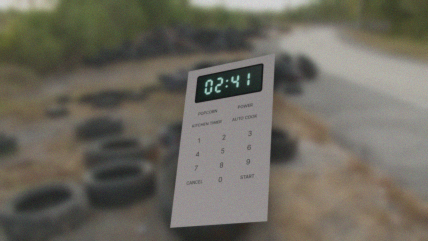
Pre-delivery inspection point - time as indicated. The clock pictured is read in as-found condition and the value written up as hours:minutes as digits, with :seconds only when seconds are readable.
2:41
